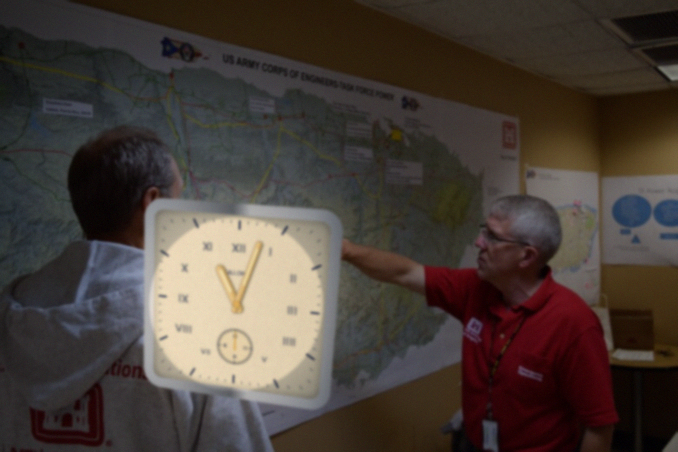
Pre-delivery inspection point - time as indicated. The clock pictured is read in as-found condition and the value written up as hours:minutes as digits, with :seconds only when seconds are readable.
11:03
